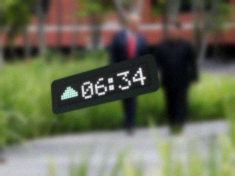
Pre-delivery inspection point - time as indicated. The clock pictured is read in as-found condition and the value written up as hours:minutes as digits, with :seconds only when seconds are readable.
6:34
